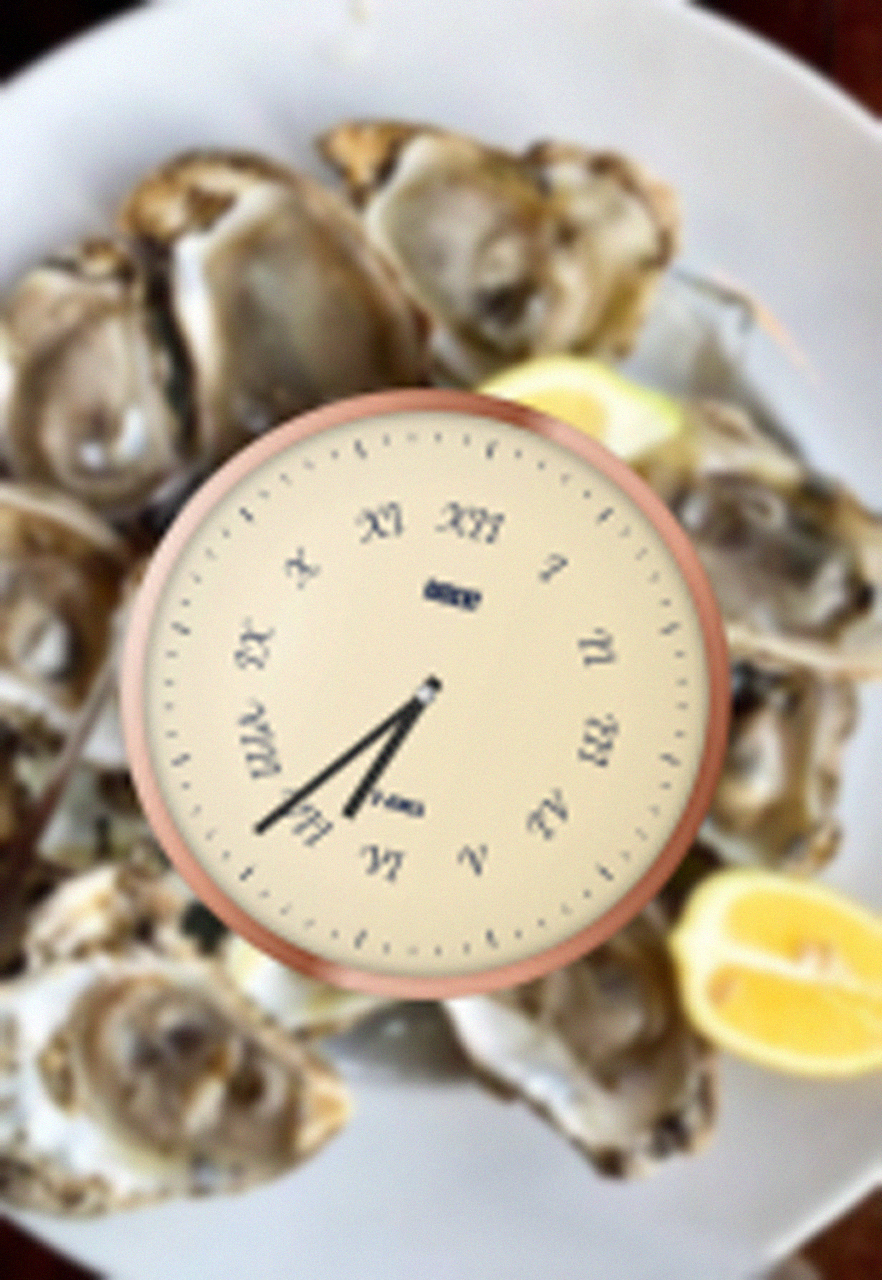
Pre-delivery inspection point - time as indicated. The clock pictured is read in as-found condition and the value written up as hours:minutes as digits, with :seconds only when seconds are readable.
6:36
